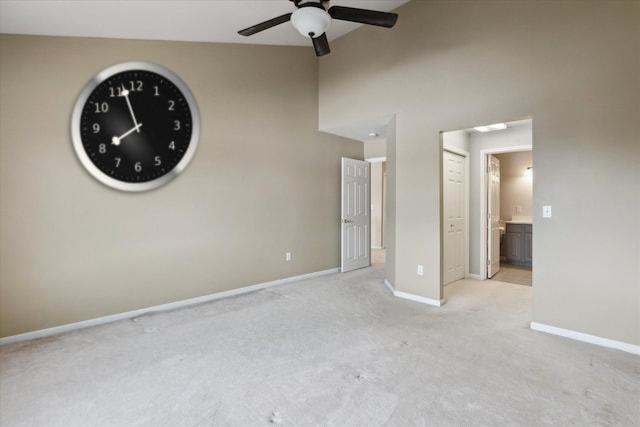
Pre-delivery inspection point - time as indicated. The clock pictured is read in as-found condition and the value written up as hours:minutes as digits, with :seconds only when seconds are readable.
7:57
